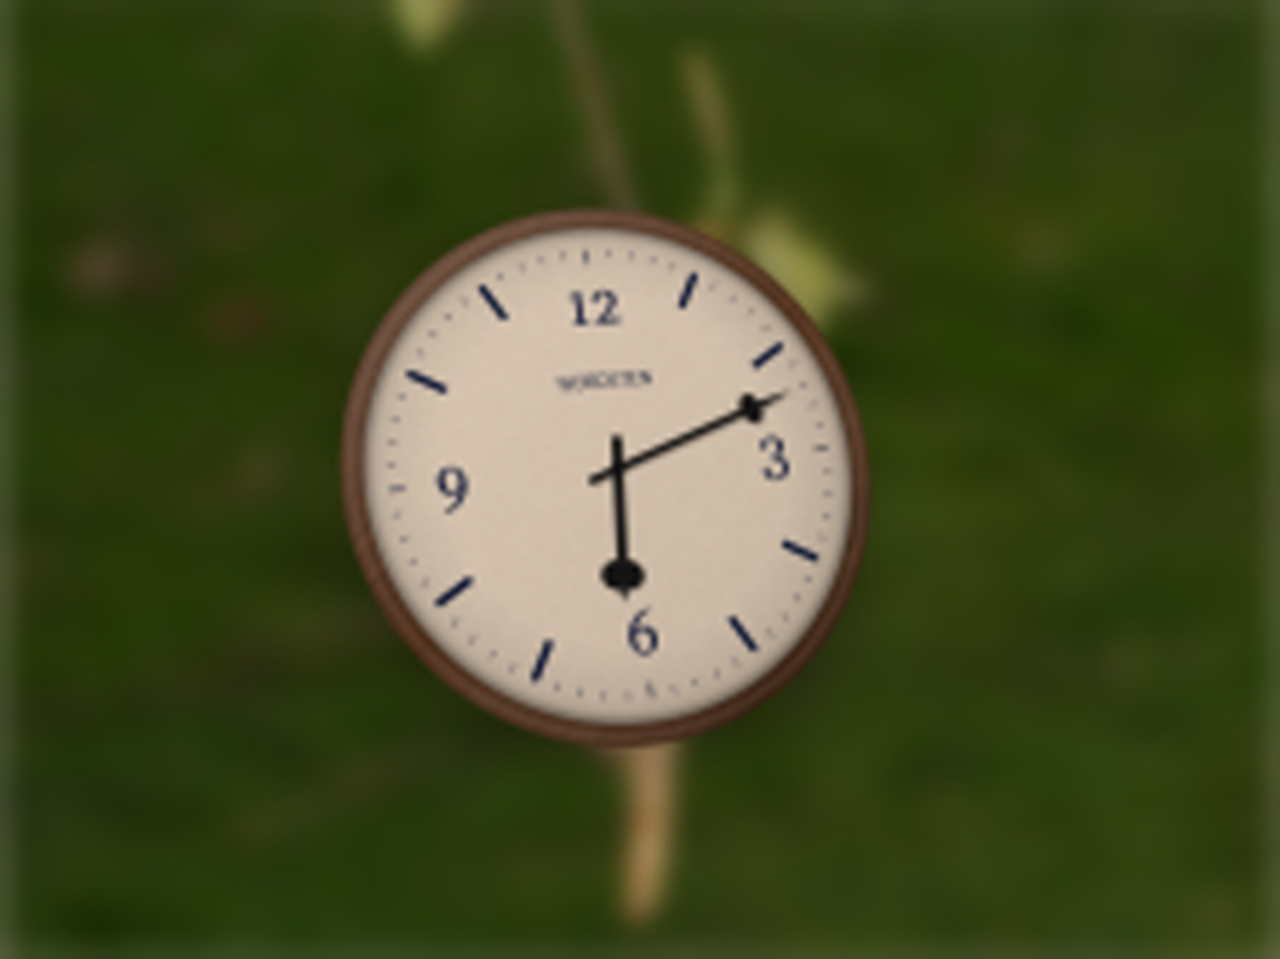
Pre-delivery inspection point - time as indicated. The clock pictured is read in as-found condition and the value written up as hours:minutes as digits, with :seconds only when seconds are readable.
6:12
